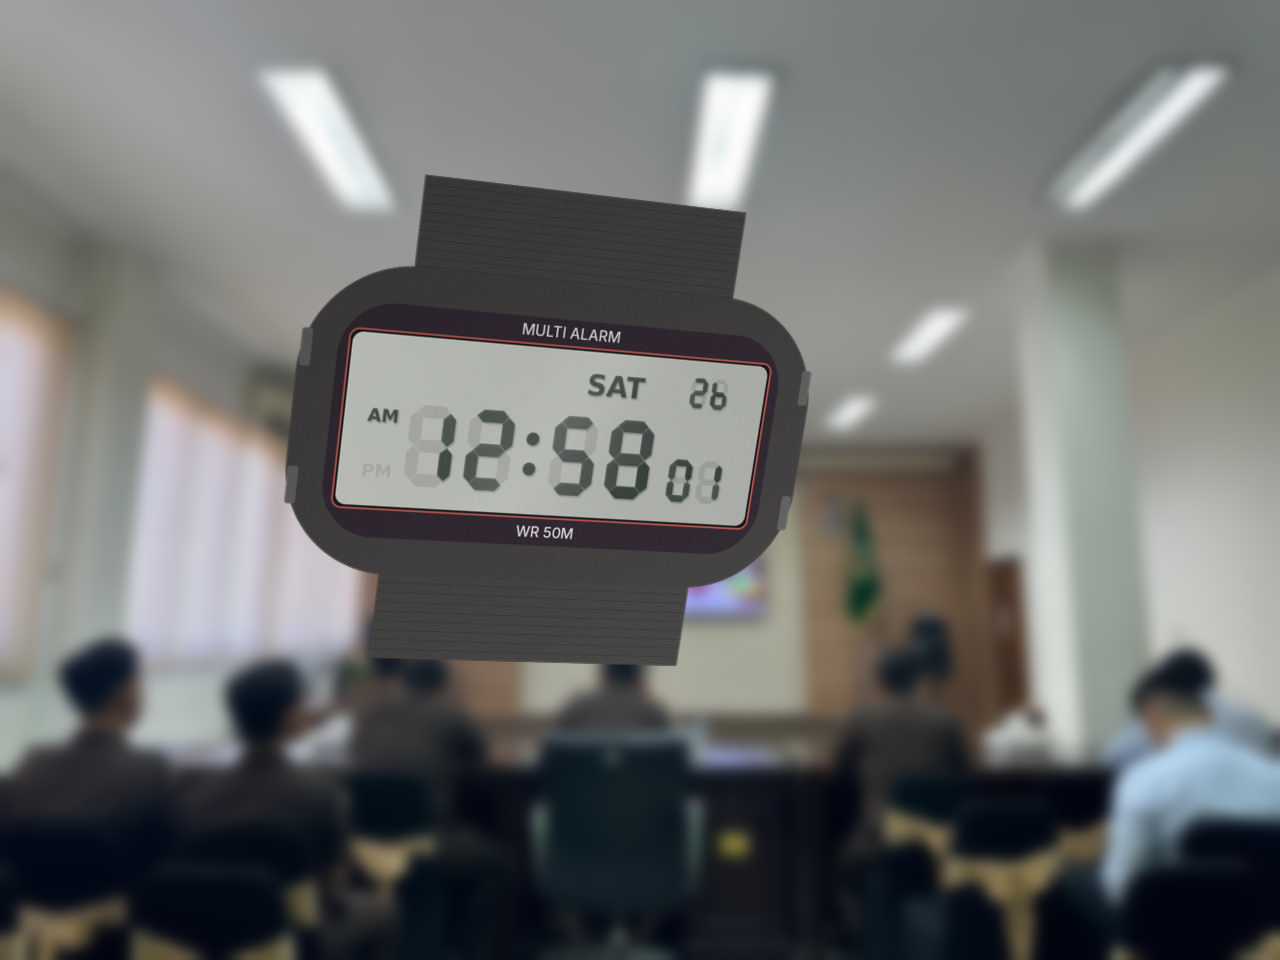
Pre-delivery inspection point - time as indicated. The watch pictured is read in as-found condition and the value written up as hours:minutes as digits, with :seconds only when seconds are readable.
12:58:01
